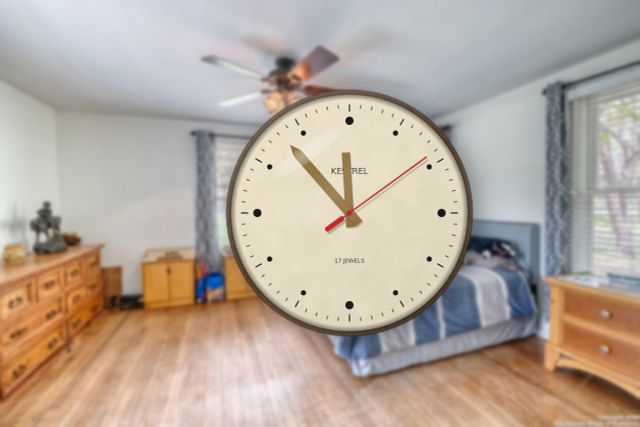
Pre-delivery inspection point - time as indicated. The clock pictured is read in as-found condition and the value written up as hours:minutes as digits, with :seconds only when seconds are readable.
11:53:09
